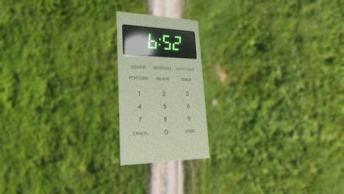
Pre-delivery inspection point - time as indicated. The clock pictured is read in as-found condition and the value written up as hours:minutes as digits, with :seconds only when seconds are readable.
6:52
